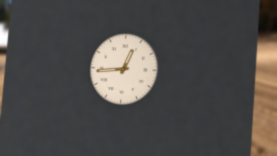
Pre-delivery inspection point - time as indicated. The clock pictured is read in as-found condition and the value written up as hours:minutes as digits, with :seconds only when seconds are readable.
12:44
